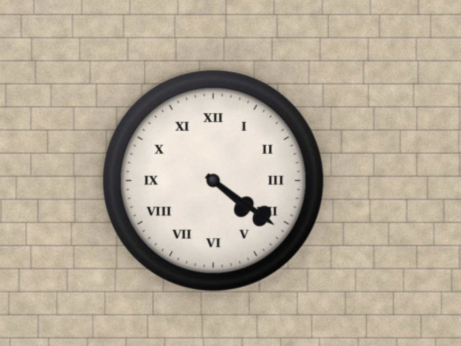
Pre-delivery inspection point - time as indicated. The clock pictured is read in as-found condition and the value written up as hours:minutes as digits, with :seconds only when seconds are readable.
4:21
